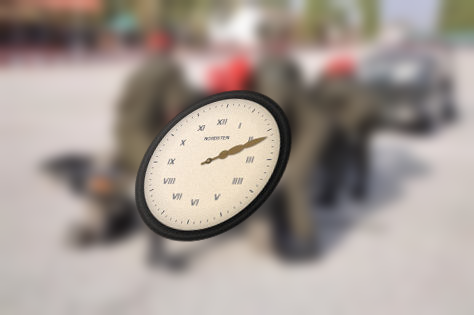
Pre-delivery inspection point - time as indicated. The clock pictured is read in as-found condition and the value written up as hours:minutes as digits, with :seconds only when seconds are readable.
2:11
